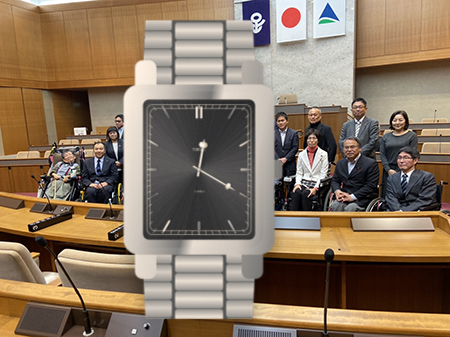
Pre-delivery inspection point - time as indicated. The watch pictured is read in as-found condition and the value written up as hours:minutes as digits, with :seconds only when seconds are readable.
12:20
